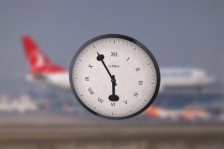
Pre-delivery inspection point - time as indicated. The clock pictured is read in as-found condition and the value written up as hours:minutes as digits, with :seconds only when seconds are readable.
5:55
